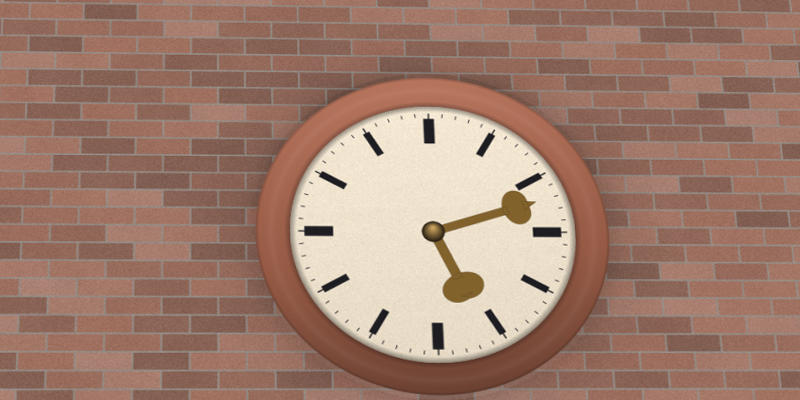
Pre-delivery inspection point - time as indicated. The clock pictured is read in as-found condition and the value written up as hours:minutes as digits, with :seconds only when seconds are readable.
5:12
